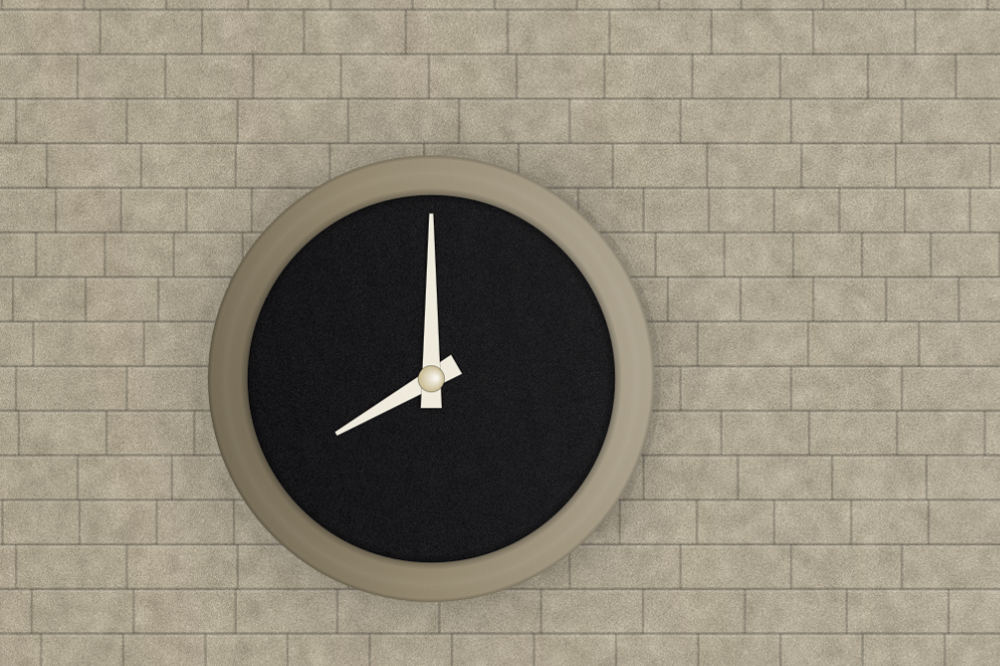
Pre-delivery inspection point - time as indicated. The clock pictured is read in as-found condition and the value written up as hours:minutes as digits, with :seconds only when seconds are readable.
8:00
